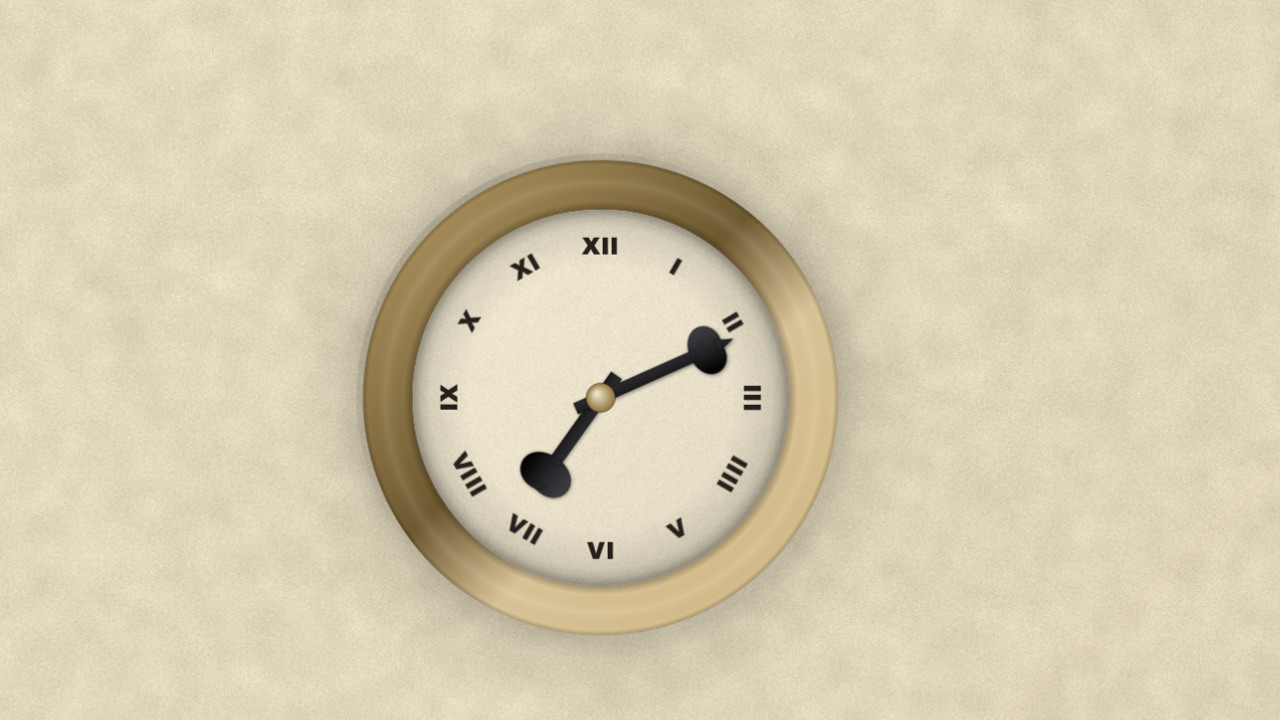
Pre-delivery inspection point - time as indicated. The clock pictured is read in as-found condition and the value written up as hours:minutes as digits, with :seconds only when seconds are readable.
7:11
